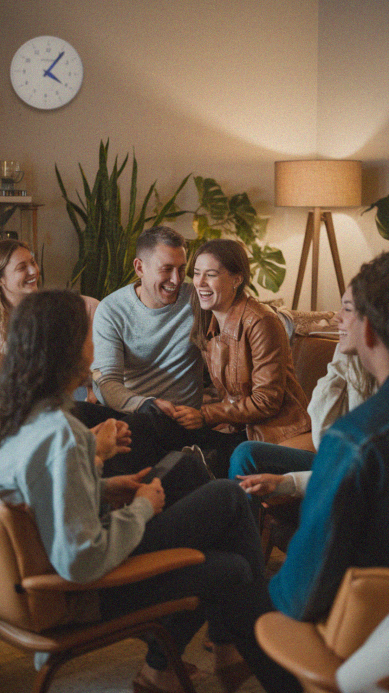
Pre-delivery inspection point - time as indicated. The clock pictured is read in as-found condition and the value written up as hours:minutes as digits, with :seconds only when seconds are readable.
4:06
